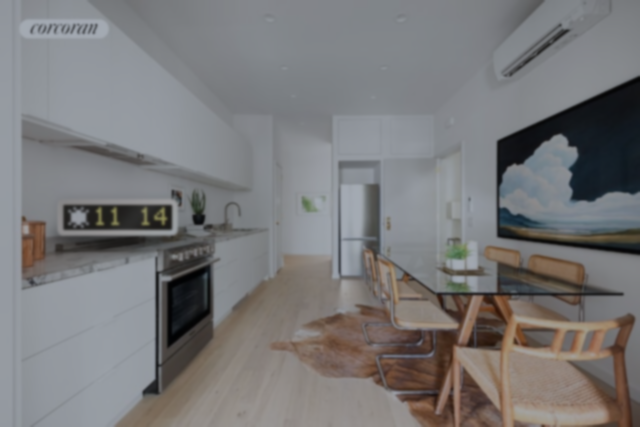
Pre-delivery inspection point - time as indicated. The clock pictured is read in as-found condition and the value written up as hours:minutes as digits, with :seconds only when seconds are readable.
11:14
